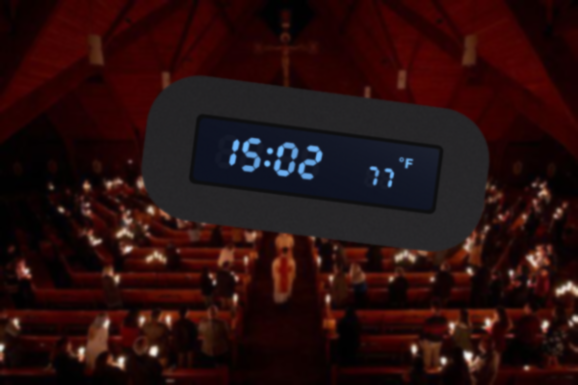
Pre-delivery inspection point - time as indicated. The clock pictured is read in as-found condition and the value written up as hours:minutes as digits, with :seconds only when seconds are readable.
15:02
